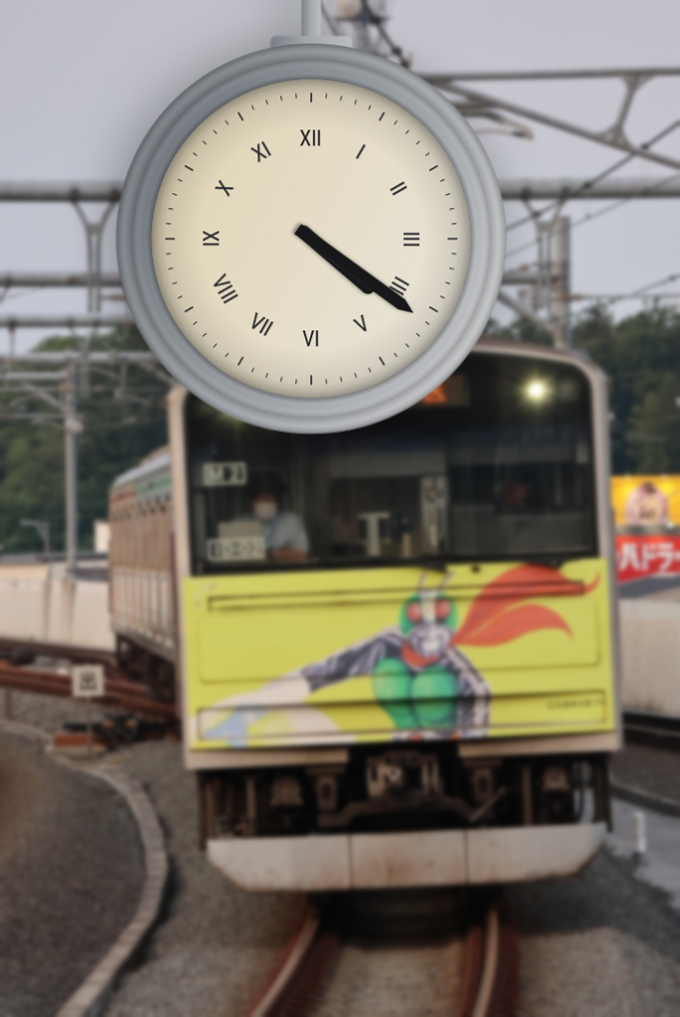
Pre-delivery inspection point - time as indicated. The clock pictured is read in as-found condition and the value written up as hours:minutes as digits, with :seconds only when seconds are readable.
4:21
